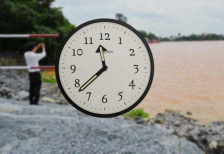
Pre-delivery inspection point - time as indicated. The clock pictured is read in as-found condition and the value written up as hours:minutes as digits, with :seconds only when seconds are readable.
11:38
